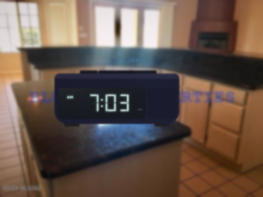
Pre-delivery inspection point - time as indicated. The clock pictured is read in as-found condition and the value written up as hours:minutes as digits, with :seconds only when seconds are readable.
7:03
